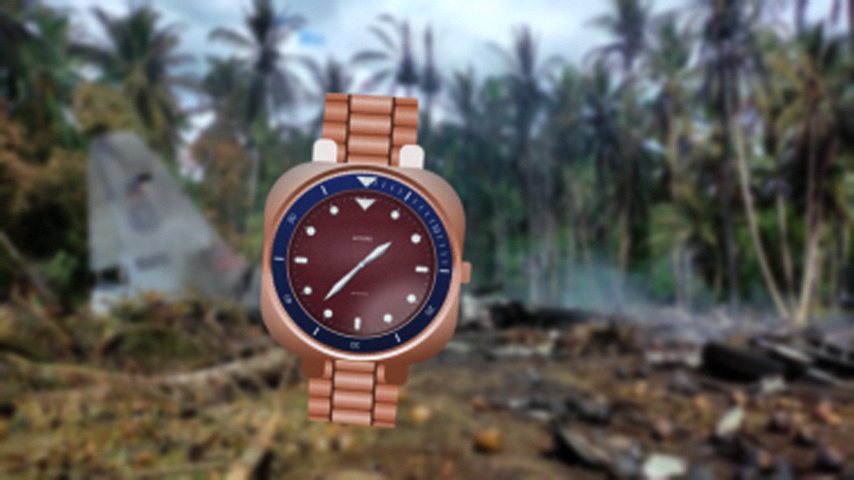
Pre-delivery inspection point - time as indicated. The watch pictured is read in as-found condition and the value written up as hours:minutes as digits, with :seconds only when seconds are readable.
1:37
